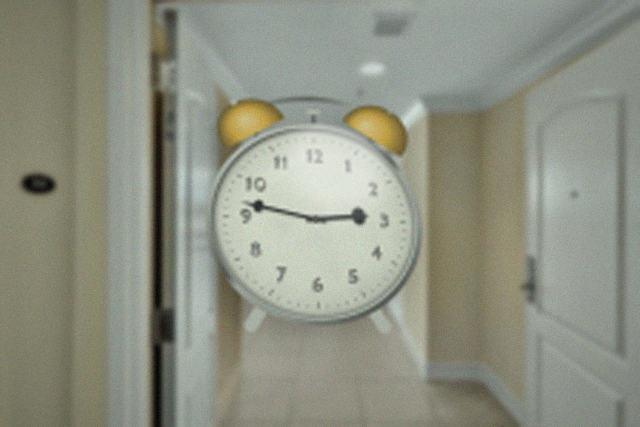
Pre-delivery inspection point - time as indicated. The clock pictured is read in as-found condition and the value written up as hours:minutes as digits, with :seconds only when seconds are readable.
2:47
